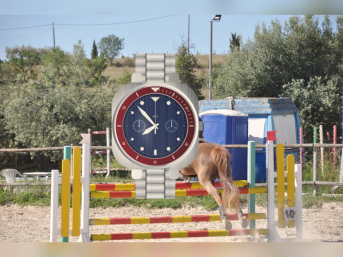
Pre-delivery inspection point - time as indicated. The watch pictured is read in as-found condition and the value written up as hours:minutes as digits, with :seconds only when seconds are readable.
7:53
